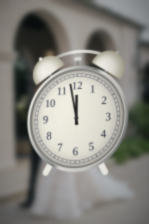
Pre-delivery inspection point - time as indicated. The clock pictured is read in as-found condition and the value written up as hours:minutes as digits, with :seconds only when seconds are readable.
11:58
